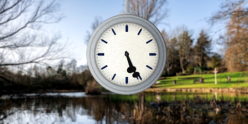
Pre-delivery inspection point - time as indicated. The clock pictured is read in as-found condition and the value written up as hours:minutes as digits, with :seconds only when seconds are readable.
5:26
